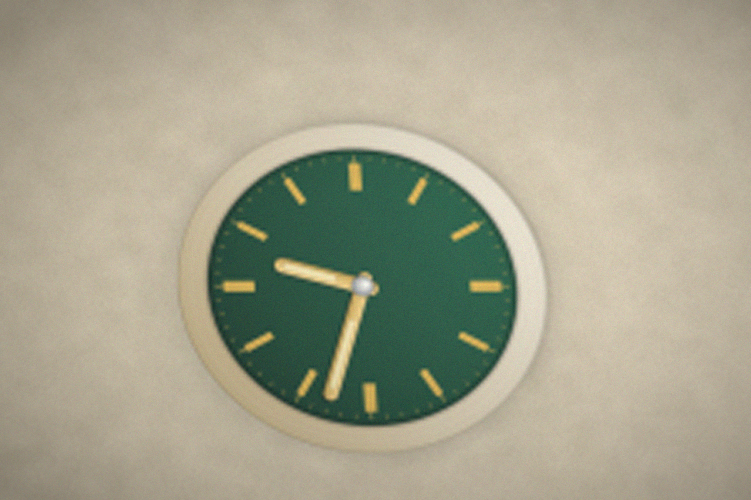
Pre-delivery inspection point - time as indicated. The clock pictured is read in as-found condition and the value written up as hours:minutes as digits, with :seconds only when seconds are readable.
9:33
